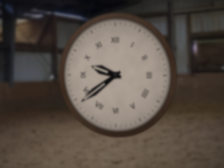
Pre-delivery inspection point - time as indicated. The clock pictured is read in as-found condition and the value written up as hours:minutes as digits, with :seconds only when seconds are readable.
9:39
